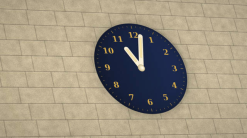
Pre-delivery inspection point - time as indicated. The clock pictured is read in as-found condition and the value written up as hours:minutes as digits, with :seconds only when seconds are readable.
11:02
